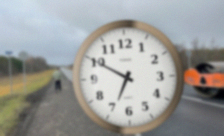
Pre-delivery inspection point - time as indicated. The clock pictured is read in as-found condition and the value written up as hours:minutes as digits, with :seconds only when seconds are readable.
6:50
